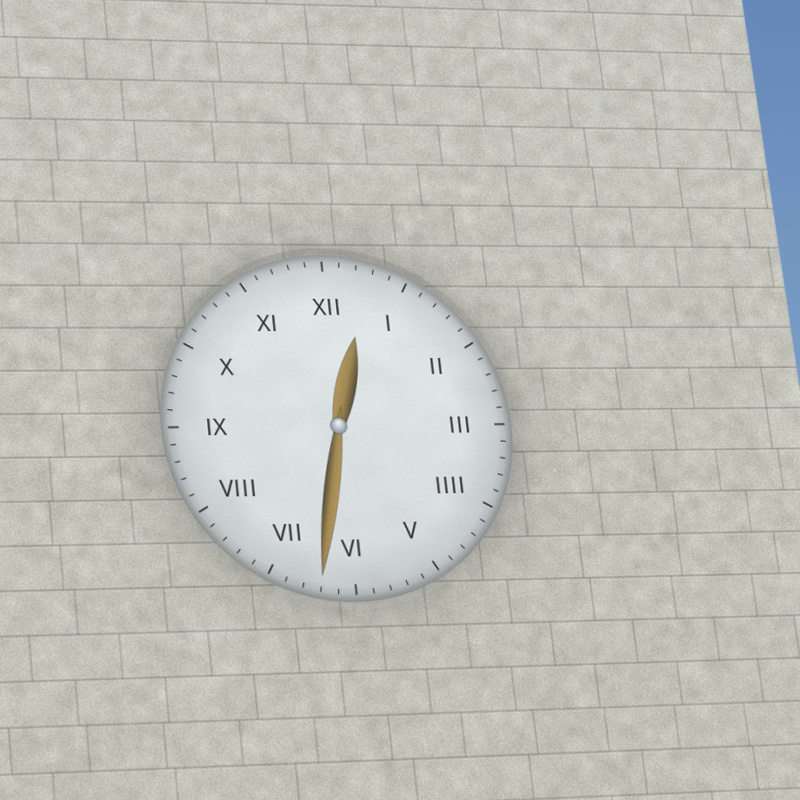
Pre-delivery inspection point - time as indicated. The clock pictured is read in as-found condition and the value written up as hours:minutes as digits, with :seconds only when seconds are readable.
12:32
